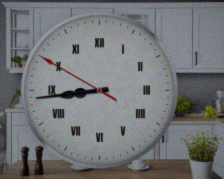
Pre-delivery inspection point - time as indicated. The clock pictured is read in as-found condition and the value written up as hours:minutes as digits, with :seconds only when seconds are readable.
8:43:50
